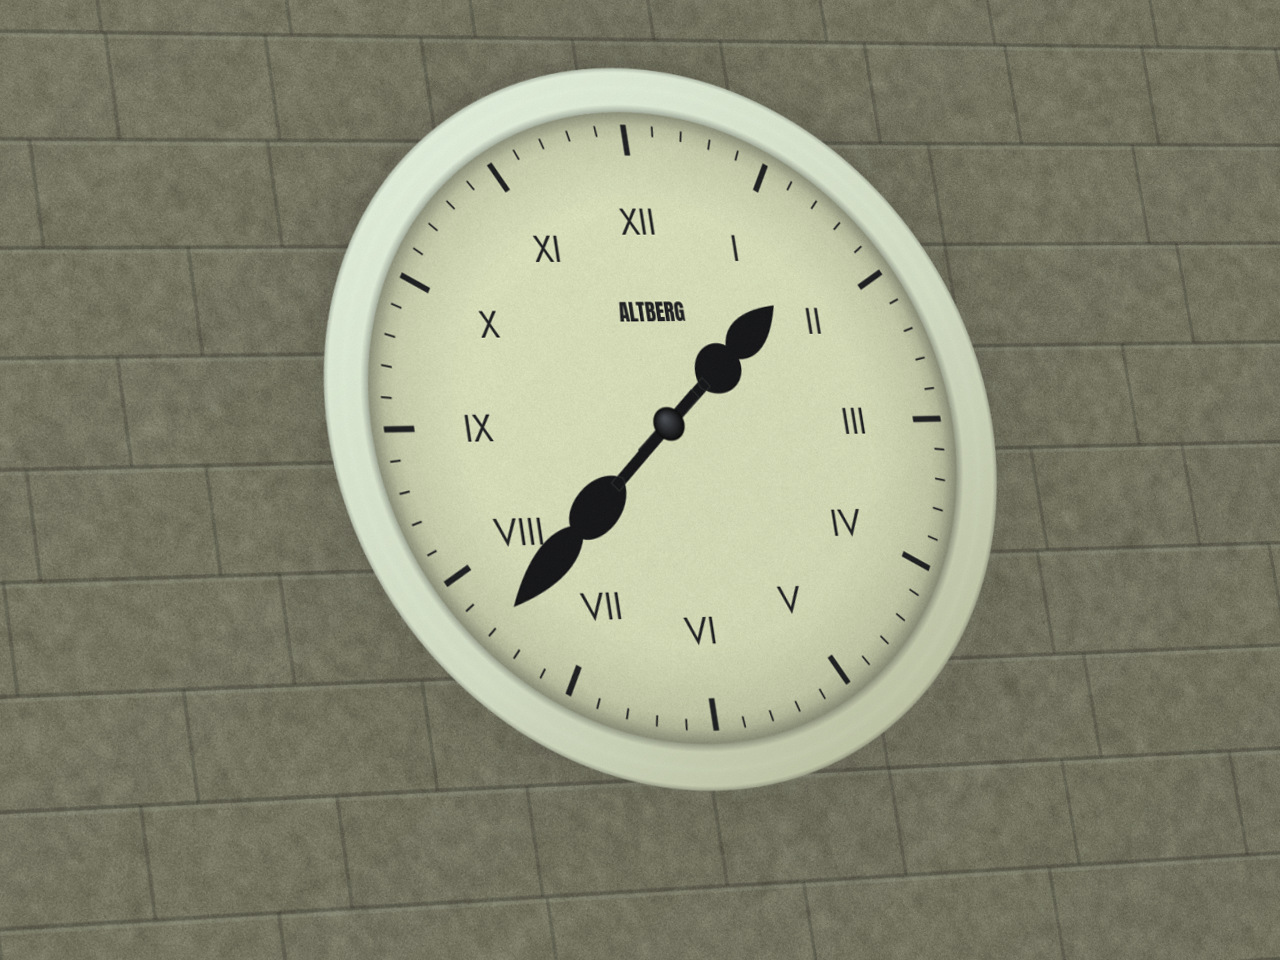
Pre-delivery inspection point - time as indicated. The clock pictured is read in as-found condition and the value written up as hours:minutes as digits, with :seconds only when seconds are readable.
1:38
